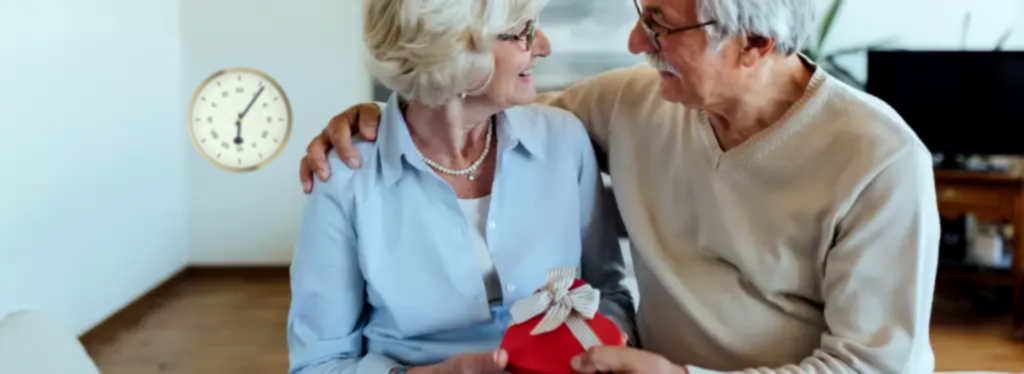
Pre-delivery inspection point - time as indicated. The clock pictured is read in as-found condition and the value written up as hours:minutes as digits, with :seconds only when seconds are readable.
6:06
